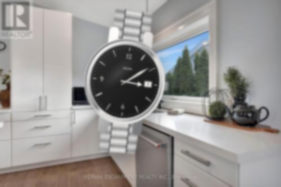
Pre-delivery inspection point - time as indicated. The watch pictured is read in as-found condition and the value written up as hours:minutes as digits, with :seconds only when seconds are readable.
3:09
